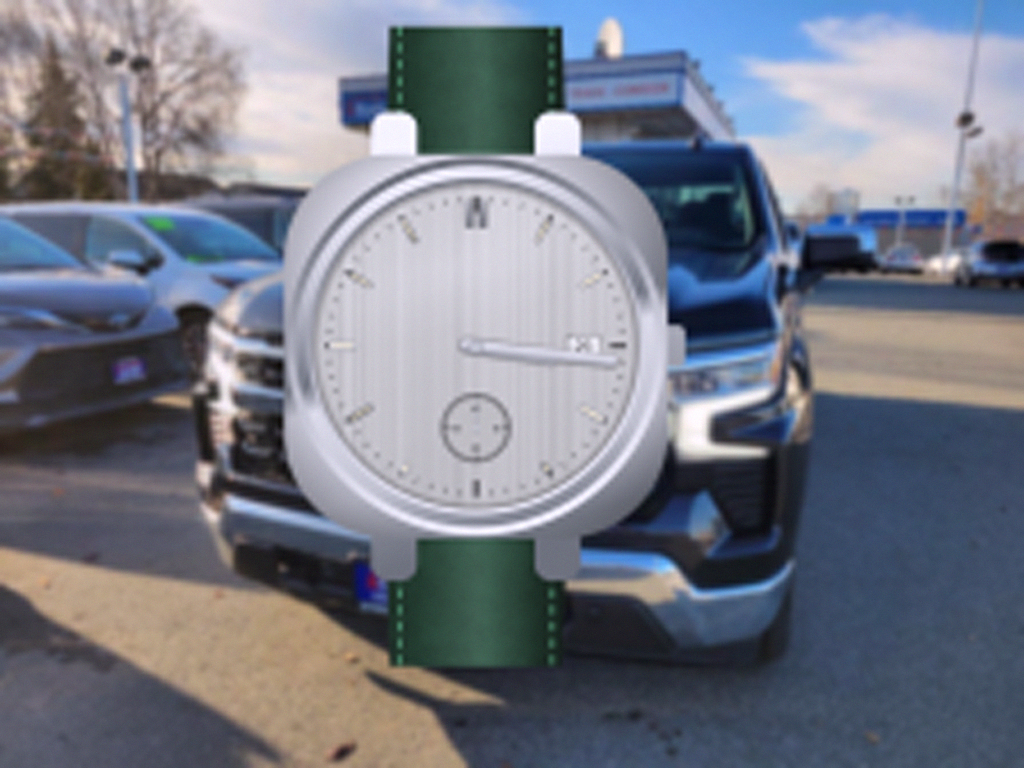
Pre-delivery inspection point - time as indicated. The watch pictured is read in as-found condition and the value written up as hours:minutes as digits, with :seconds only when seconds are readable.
3:16
